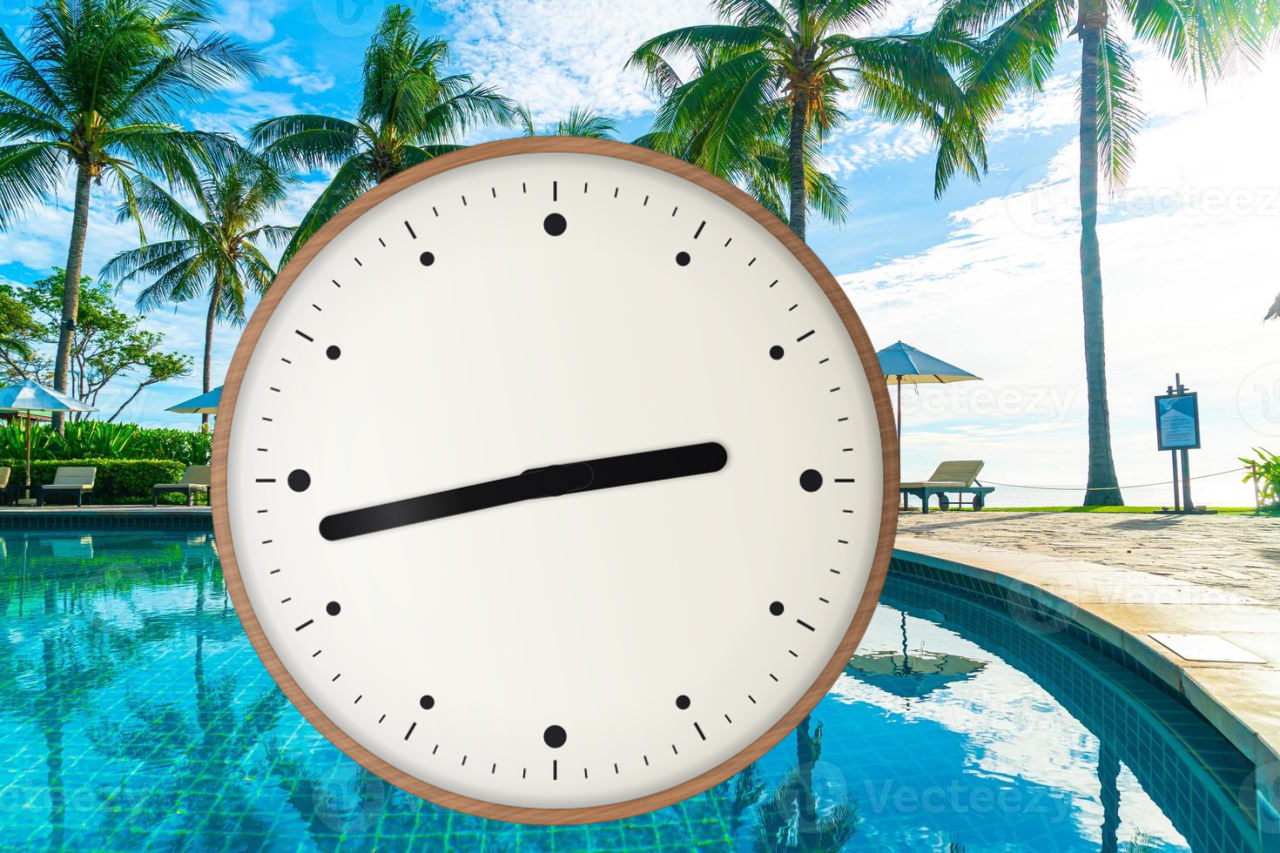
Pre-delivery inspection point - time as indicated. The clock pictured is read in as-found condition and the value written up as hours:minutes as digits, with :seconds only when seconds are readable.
2:43
